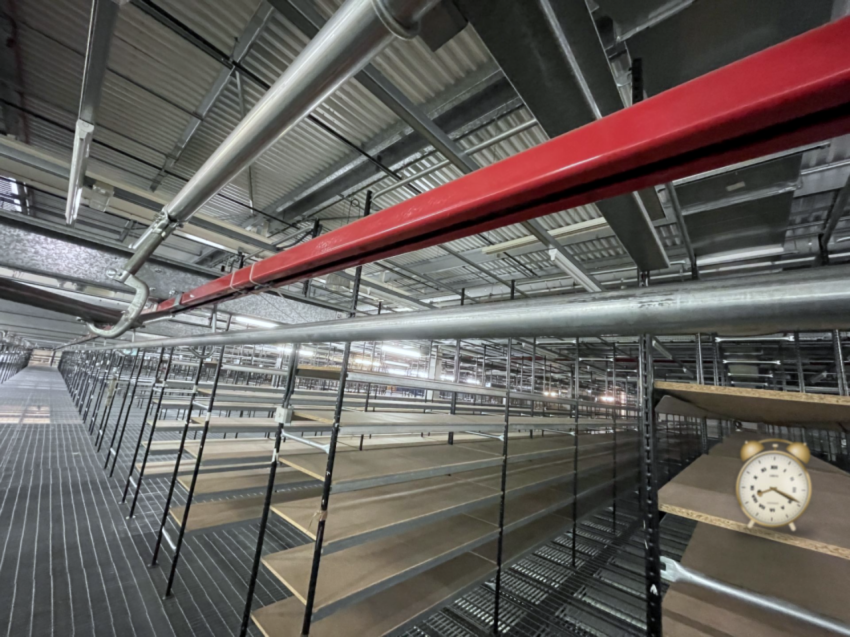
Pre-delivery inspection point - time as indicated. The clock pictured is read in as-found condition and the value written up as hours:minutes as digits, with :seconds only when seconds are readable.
8:19
